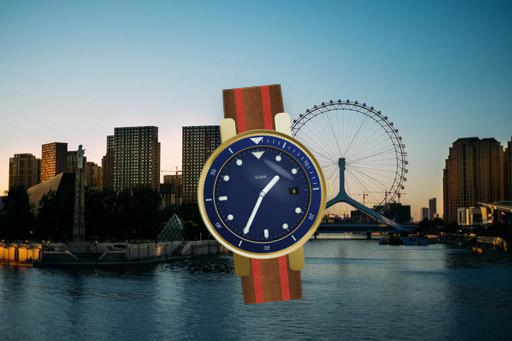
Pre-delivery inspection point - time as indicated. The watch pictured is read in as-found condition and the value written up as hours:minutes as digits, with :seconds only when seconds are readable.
1:35
